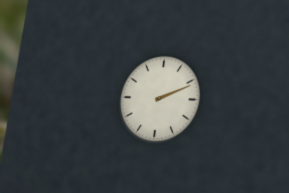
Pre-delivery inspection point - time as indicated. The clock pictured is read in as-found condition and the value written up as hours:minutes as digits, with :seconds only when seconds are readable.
2:11
